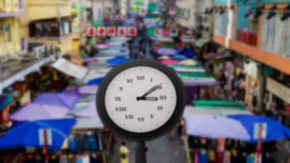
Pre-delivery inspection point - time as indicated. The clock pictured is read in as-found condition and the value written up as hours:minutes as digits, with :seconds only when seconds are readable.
3:09
